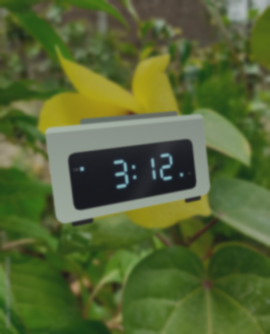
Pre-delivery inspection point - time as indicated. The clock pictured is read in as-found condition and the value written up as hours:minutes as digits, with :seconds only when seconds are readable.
3:12
